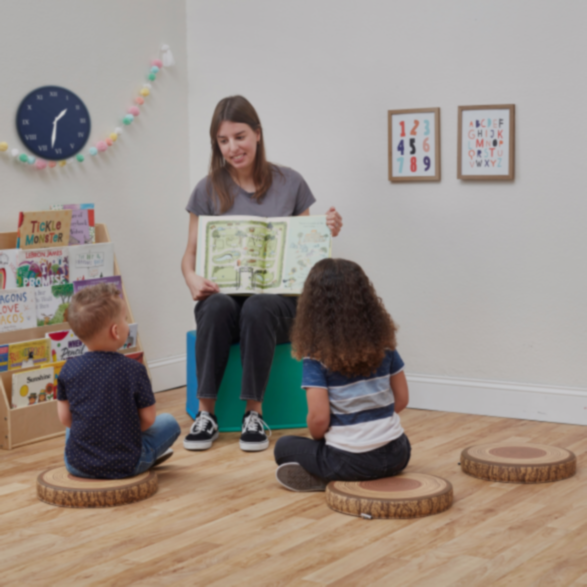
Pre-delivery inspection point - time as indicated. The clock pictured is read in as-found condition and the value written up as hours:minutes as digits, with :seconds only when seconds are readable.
1:32
